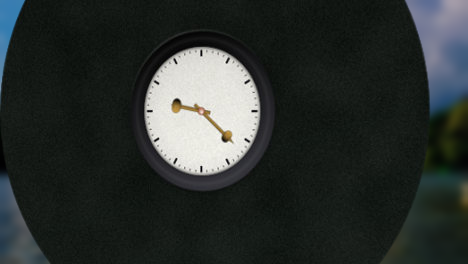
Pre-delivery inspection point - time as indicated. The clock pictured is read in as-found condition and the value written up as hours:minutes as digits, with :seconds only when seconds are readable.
9:22
